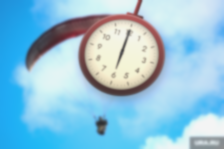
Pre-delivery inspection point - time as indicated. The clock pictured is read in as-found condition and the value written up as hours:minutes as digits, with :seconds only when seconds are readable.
6:00
